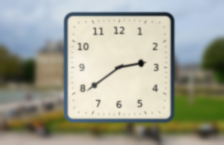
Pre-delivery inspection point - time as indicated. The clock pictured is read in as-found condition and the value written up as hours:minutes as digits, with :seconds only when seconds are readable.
2:39
